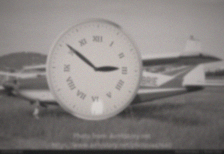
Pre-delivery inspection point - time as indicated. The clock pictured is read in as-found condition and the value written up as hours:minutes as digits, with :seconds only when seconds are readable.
2:51
